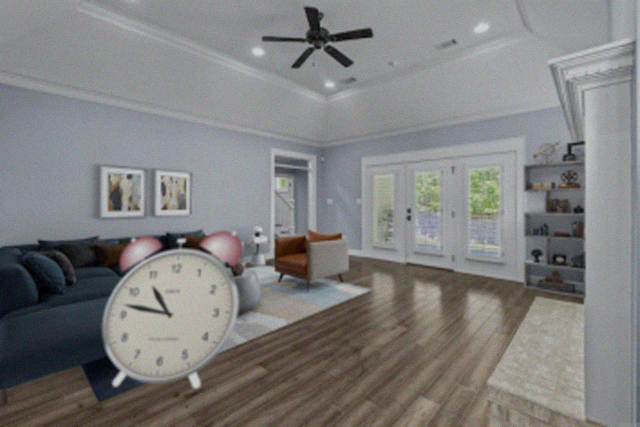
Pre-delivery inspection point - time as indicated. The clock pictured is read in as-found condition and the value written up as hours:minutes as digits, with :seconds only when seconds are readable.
10:47
